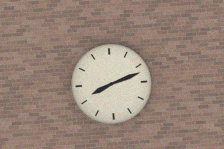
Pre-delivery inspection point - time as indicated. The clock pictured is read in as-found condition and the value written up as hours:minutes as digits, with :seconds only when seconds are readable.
8:12
